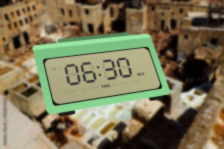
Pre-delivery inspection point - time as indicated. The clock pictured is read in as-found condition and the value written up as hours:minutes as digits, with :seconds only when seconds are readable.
6:30
